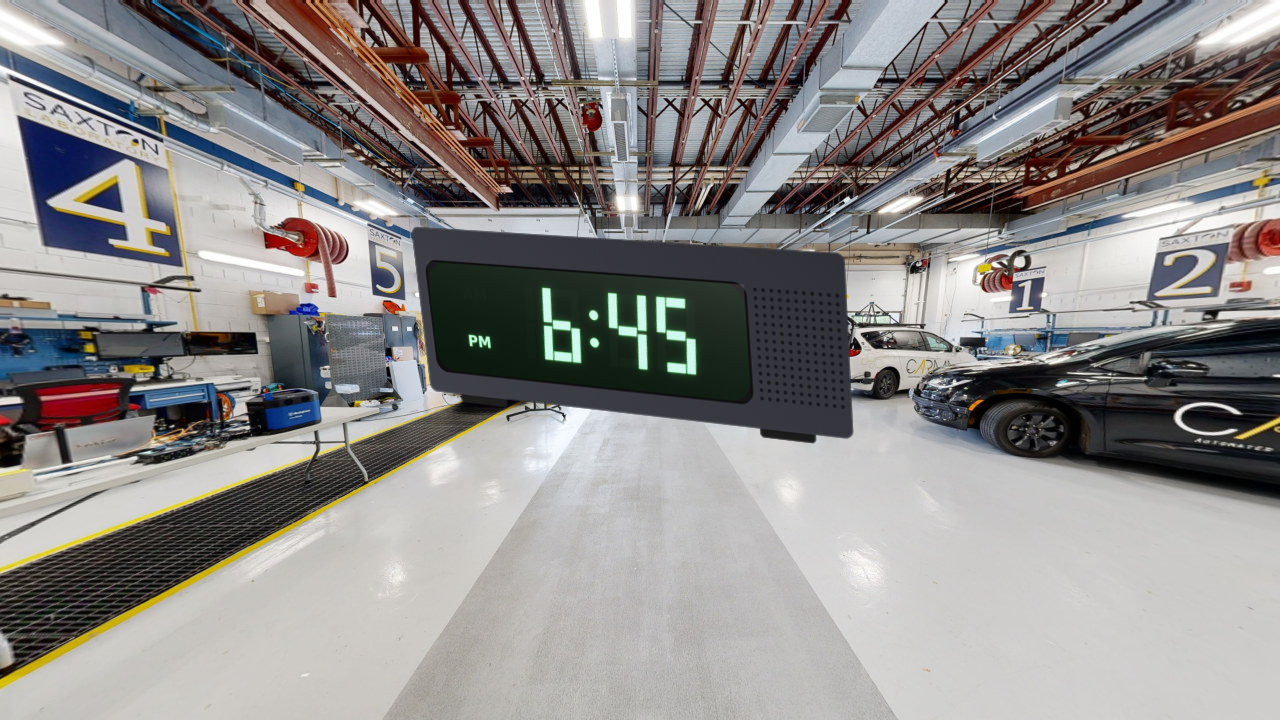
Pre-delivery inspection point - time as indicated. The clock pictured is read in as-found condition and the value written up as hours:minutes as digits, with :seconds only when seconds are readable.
6:45
